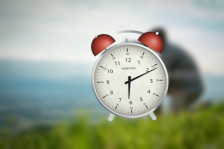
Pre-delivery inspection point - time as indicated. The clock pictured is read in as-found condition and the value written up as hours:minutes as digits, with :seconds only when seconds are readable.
6:11
